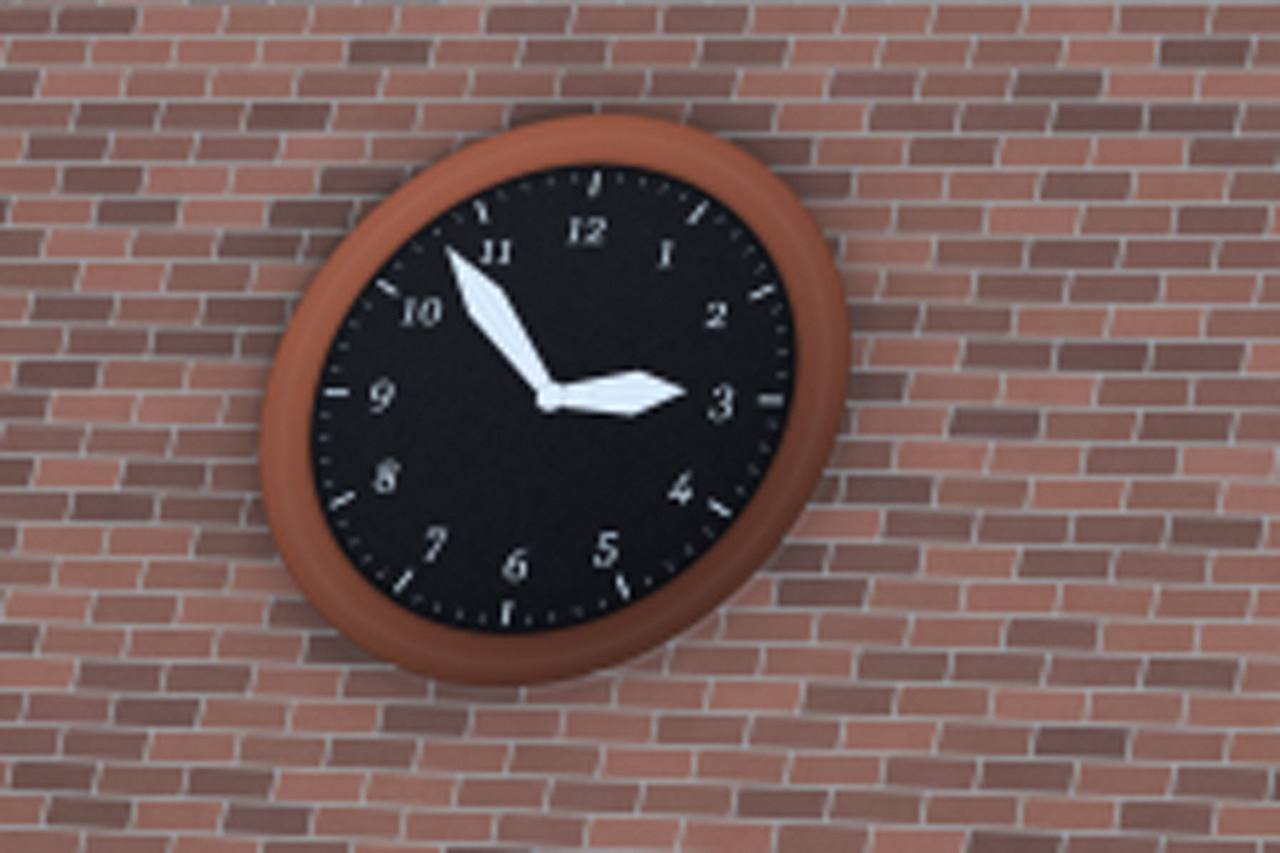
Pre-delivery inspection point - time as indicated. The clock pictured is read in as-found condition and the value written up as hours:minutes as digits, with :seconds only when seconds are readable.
2:53
